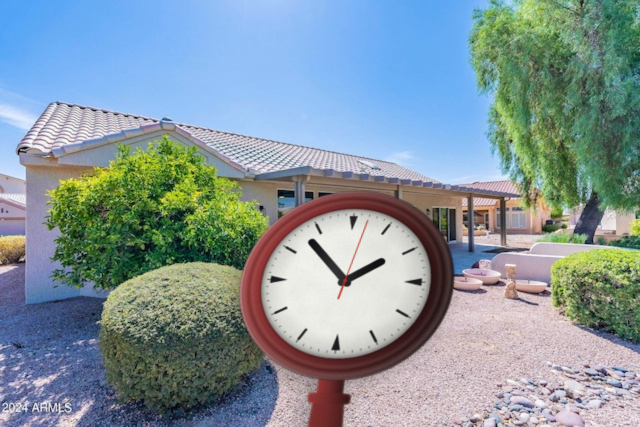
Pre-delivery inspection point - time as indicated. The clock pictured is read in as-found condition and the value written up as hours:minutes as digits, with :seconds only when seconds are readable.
1:53:02
